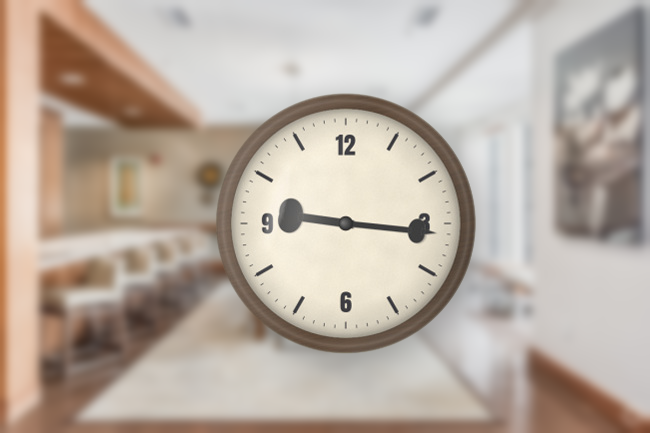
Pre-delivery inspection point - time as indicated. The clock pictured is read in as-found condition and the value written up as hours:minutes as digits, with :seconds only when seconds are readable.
9:16
